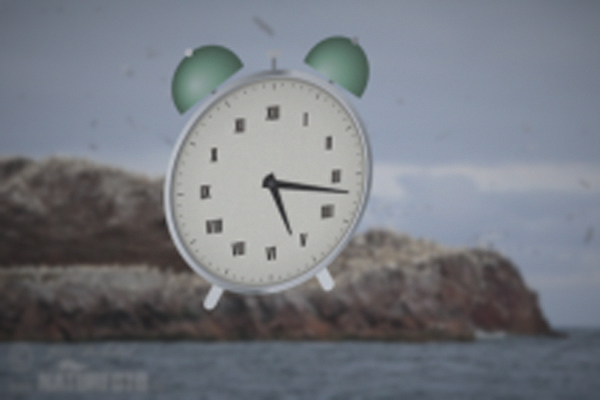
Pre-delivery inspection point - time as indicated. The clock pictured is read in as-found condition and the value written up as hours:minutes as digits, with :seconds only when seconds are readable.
5:17
